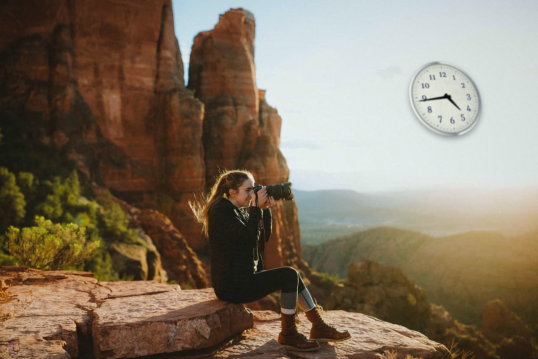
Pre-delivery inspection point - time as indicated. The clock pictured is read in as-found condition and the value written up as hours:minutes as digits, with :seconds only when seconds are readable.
4:44
